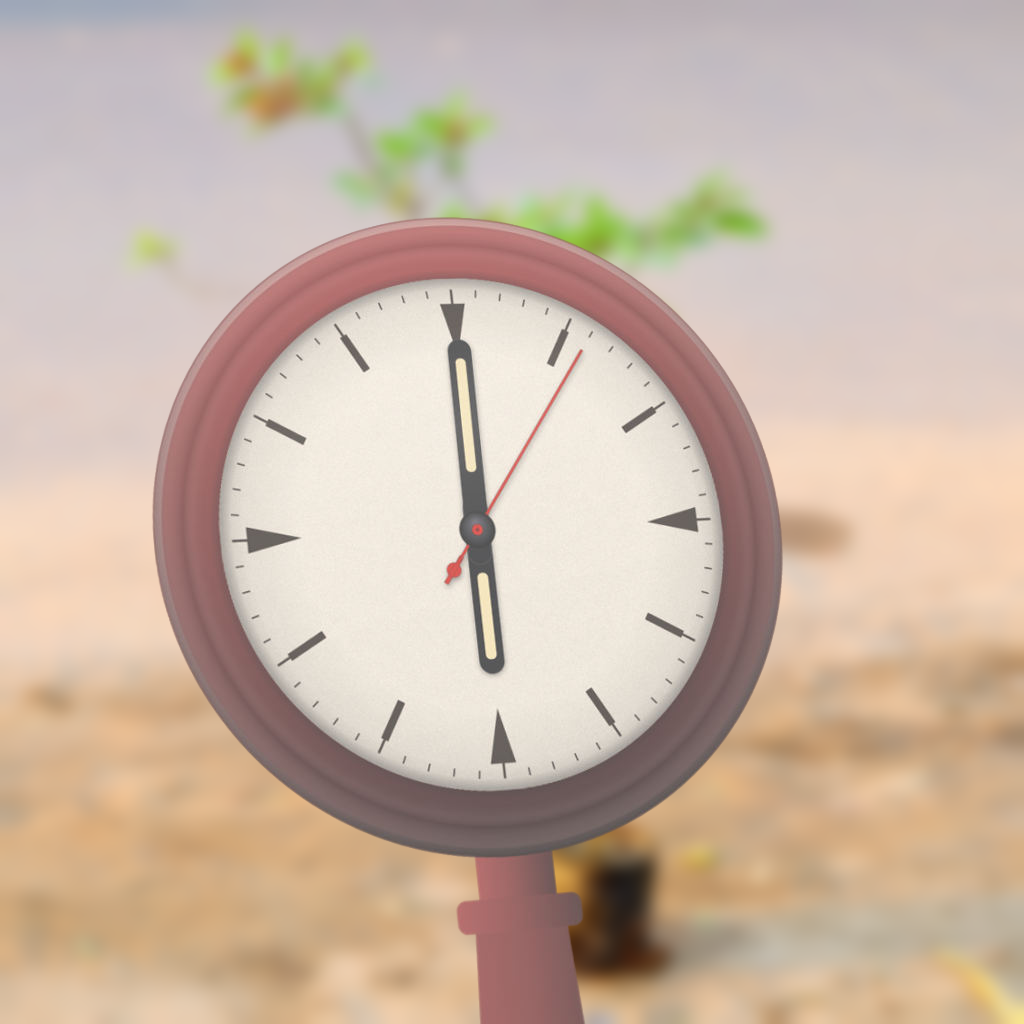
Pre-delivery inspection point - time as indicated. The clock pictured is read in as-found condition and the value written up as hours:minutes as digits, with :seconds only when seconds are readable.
6:00:06
